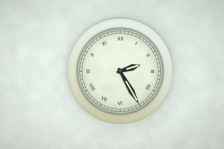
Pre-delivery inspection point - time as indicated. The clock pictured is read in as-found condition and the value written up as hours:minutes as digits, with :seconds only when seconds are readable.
2:25
